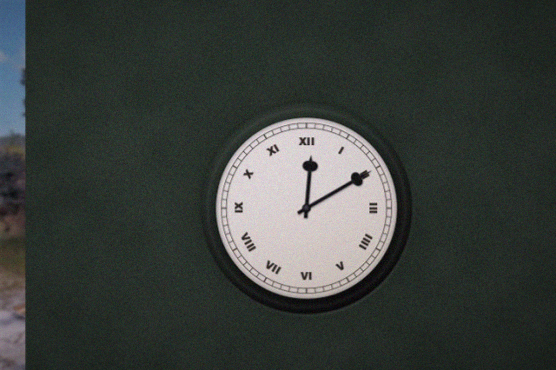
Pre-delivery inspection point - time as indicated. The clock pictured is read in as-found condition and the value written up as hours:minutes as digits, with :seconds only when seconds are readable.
12:10
